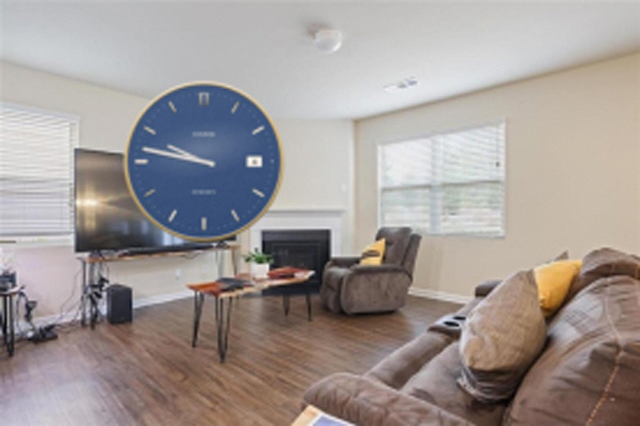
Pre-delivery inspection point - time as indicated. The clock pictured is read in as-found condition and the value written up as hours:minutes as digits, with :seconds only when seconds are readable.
9:47
